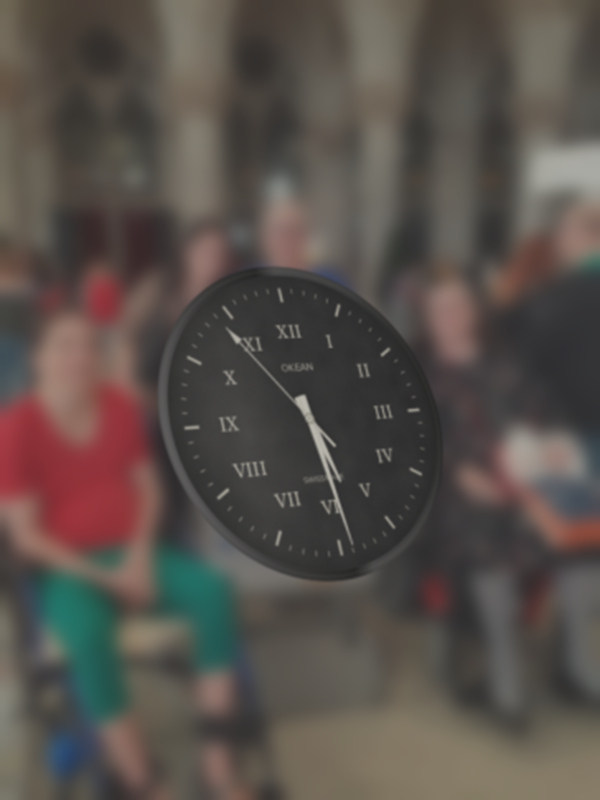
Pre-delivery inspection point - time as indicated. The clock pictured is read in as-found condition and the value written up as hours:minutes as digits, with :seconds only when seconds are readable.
5:28:54
